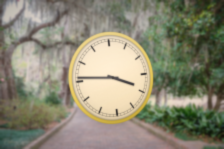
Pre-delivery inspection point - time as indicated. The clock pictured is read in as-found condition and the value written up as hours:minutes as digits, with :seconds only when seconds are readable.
3:46
